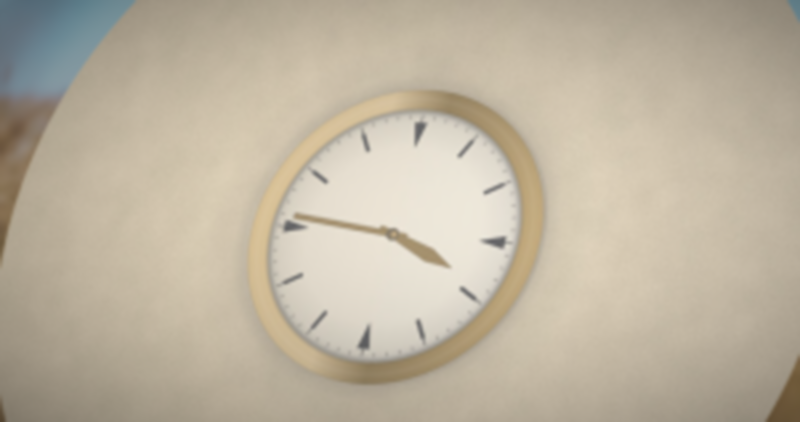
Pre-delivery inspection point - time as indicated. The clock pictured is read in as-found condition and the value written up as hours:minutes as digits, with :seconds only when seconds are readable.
3:46
